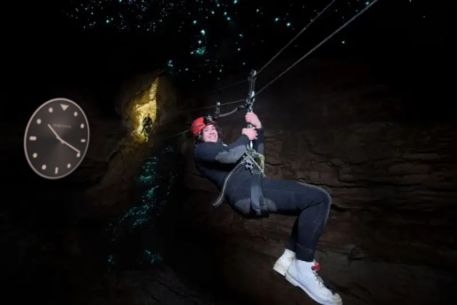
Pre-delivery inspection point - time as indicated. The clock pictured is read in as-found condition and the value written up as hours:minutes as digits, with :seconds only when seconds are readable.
10:19
